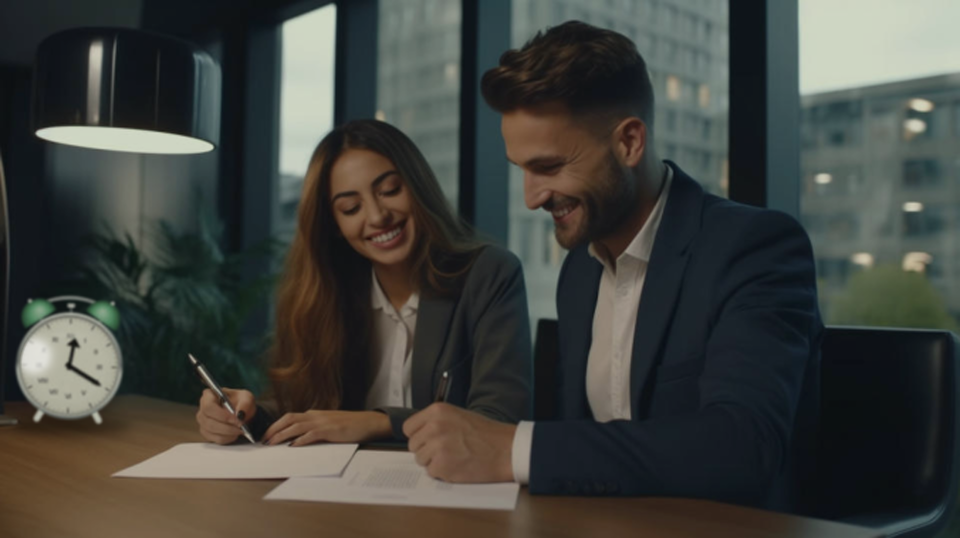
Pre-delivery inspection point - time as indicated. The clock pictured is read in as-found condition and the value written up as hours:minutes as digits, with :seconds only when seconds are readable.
12:20
